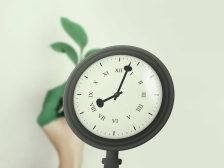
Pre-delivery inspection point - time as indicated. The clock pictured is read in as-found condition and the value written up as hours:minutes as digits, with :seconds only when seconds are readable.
8:03
